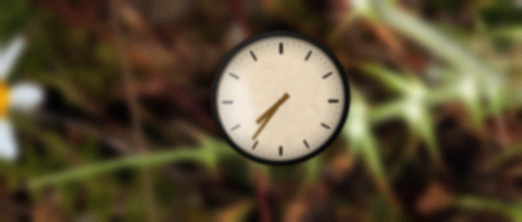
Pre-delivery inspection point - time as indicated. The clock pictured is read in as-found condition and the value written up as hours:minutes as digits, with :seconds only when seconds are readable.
7:36
